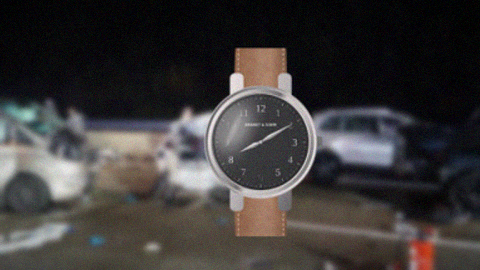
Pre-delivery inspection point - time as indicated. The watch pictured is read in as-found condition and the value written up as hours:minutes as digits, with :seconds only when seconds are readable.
8:10
